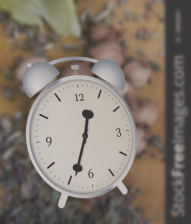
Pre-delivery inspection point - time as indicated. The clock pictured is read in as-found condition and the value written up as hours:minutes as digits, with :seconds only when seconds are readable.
12:34
